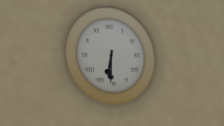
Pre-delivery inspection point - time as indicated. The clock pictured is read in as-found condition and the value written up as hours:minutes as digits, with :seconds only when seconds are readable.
6:31
